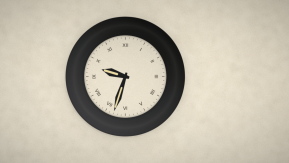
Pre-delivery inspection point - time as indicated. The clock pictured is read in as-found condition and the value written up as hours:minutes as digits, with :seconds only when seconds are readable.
9:33
